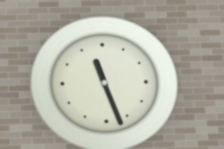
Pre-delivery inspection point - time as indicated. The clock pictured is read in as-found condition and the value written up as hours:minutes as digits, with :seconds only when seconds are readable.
11:27
